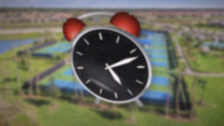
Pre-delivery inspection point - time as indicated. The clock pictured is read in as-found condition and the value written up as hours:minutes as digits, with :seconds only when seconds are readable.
5:12
